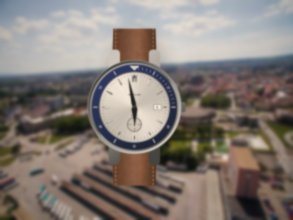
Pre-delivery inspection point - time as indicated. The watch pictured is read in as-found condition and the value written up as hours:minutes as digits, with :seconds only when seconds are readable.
5:58
